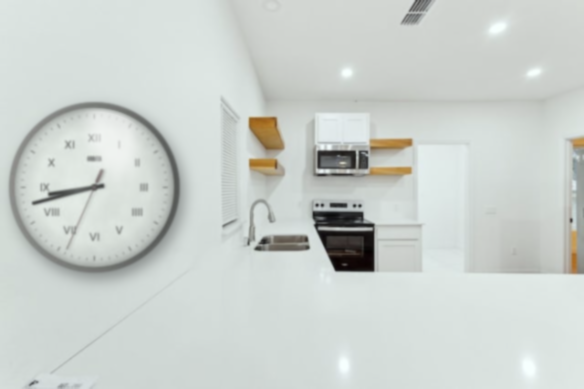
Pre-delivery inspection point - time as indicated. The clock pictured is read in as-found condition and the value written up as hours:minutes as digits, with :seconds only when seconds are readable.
8:42:34
